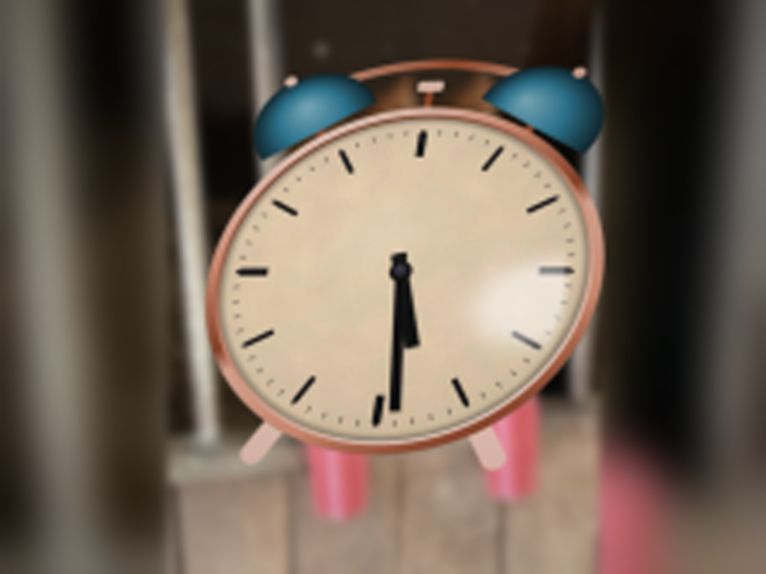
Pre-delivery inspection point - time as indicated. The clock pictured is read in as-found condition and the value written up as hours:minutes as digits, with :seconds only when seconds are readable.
5:29
